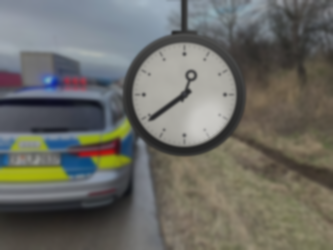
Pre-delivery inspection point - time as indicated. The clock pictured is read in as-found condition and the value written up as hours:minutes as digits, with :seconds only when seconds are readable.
12:39
